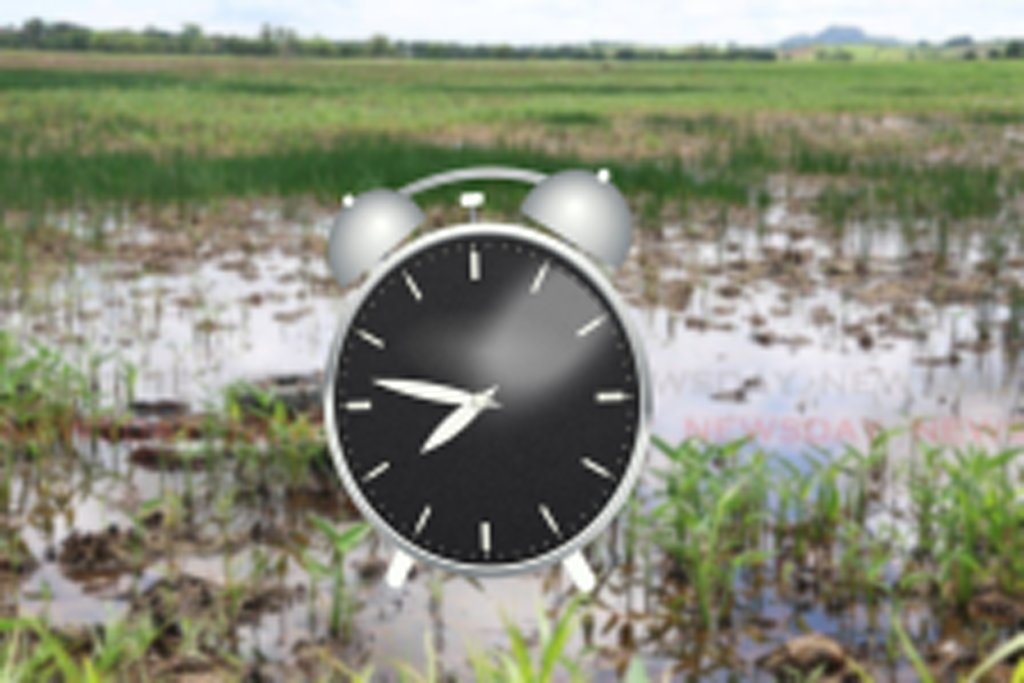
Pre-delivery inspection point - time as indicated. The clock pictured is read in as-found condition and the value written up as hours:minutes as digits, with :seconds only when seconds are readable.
7:47
